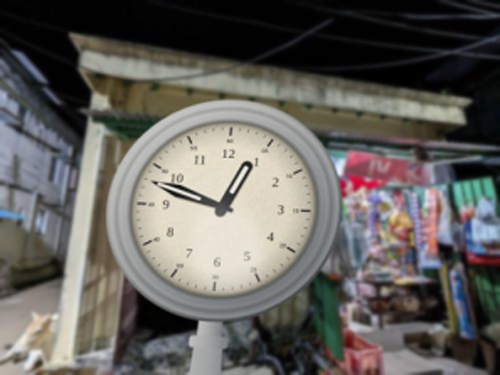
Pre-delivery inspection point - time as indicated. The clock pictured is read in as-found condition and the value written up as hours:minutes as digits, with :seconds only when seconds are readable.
12:48
